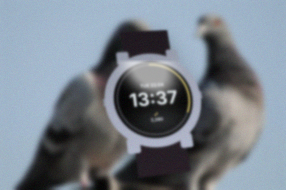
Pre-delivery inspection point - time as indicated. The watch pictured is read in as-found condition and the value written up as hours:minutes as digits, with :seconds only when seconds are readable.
13:37
